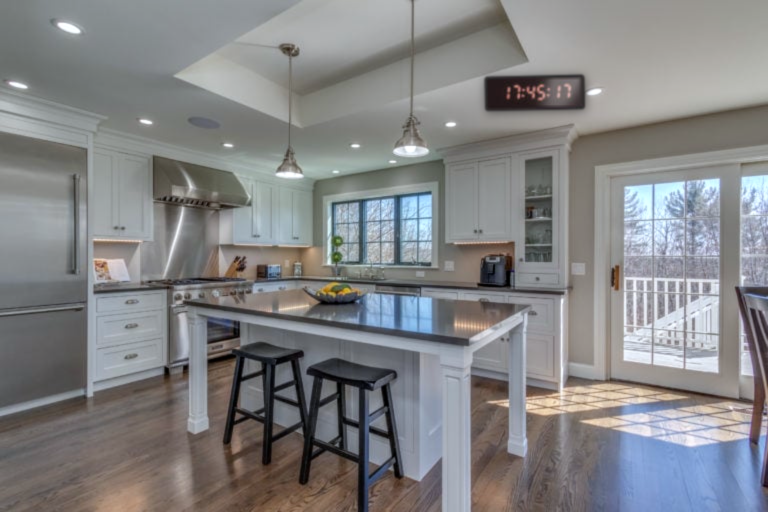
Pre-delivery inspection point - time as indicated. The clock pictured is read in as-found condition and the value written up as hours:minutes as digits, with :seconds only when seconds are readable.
17:45:17
